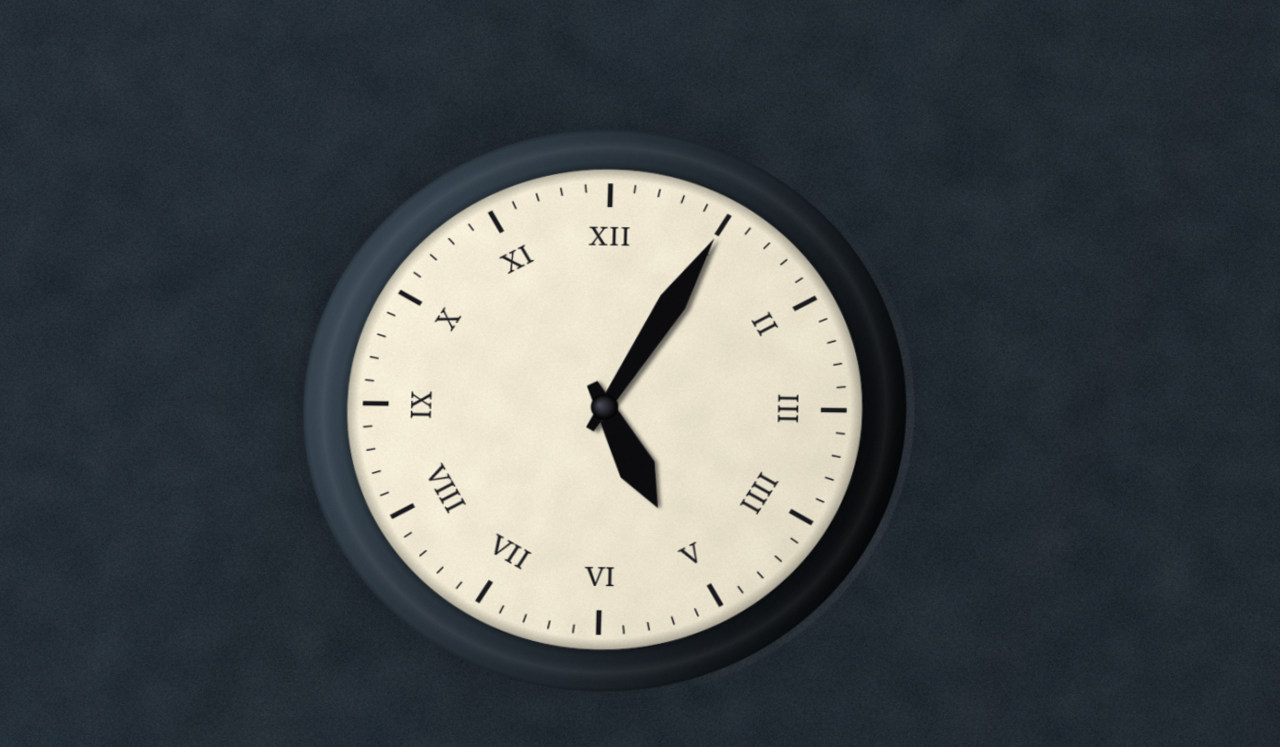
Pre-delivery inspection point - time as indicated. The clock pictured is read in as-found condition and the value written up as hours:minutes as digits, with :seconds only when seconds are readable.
5:05
